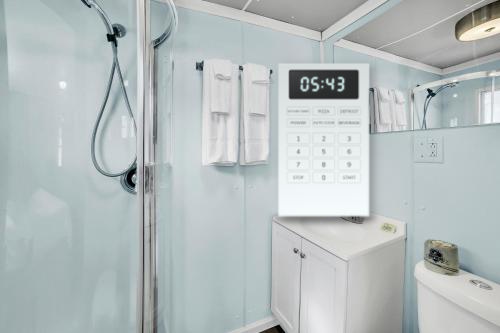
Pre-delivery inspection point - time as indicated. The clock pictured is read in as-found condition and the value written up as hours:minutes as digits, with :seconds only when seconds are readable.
5:43
